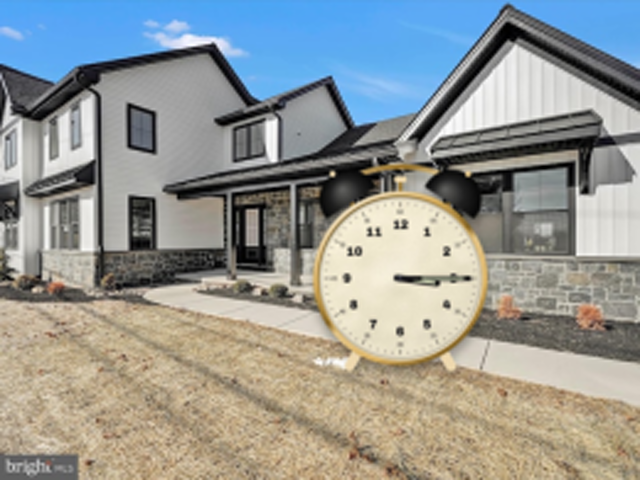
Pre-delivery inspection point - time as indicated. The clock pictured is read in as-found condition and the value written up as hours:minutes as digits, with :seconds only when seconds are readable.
3:15
